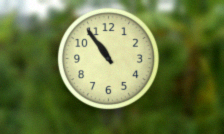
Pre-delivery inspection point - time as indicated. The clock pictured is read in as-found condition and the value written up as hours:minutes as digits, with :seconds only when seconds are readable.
10:54
